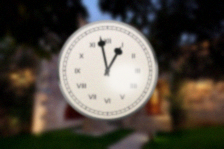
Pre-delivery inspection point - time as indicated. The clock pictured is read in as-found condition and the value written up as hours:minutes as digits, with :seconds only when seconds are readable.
12:58
